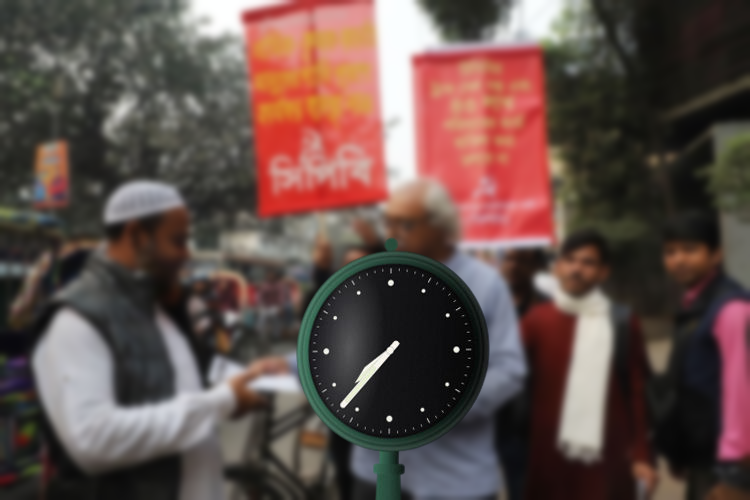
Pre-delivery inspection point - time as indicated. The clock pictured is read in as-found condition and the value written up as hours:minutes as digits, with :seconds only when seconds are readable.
7:37
